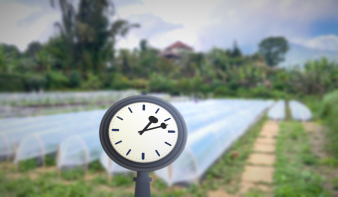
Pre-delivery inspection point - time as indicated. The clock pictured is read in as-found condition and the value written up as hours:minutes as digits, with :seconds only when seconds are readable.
1:12
